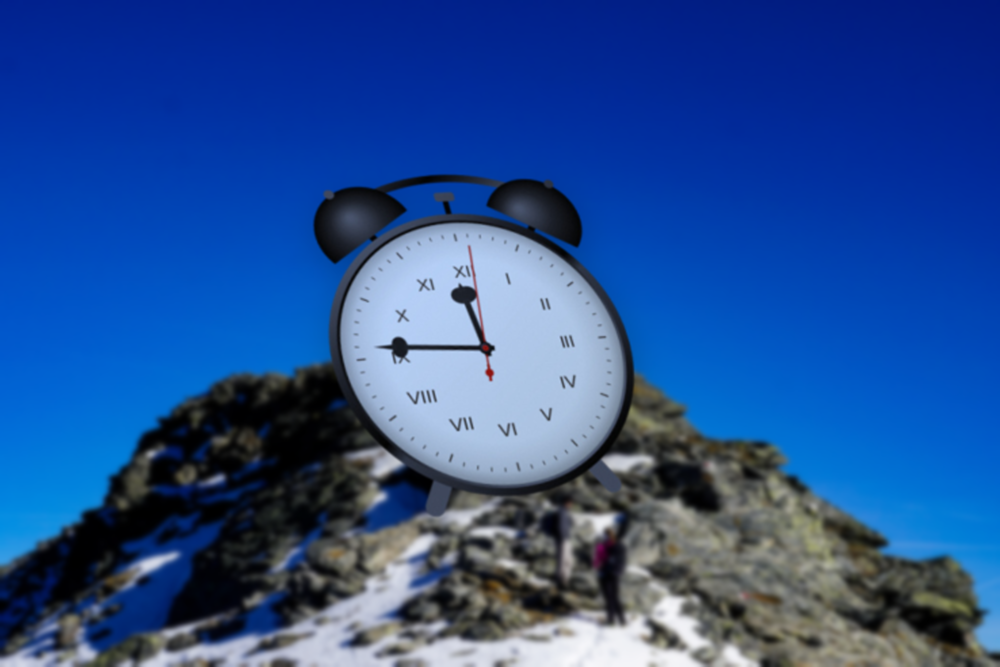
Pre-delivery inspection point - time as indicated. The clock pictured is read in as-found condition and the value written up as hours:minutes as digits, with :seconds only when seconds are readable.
11:46:01
